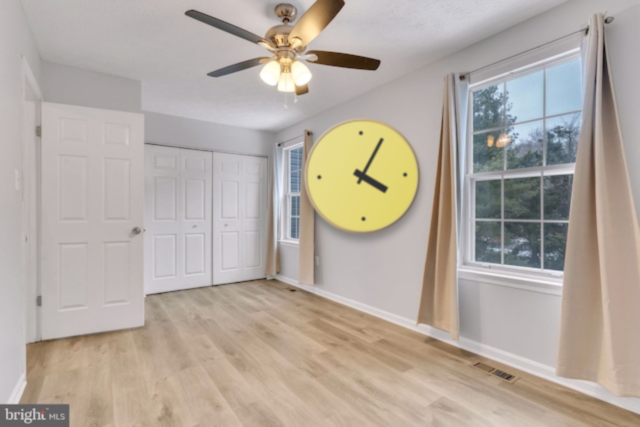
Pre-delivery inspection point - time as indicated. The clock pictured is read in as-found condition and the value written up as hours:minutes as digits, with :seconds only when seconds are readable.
4:05
